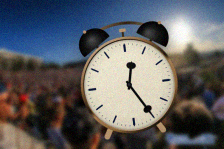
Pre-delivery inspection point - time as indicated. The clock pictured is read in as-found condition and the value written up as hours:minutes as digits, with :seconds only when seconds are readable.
12:25
